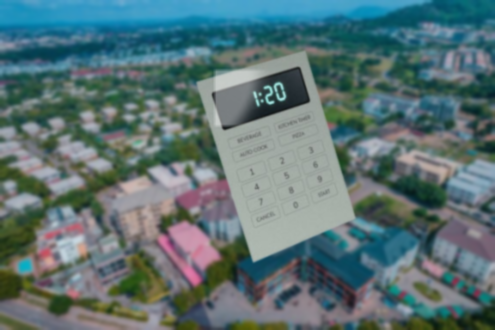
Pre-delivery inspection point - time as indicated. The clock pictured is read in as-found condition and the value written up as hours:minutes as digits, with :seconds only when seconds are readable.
1:20
